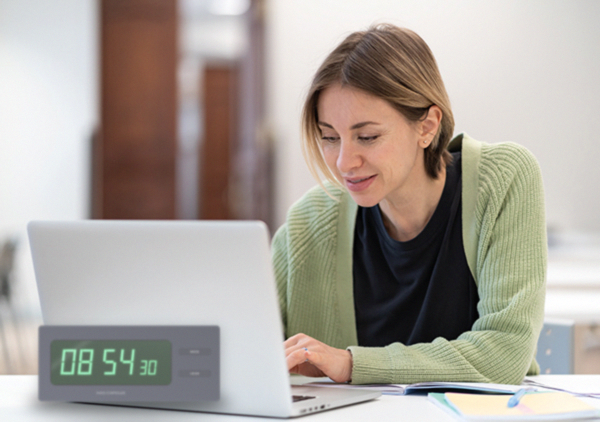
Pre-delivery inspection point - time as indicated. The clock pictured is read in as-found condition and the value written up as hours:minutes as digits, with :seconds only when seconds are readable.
8:54:30
